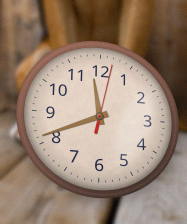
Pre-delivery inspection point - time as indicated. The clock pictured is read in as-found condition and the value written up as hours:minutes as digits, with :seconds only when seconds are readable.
11:41:02
